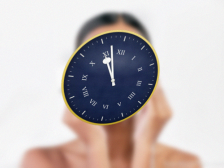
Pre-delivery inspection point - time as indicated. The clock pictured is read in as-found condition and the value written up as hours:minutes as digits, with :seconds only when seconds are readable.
10:57
